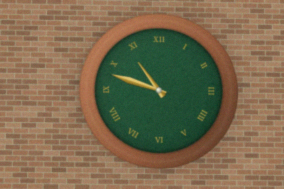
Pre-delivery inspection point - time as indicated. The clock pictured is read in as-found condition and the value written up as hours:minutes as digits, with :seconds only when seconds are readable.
10:48
